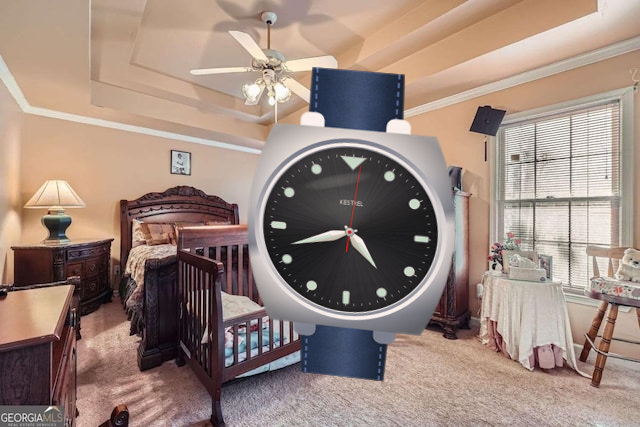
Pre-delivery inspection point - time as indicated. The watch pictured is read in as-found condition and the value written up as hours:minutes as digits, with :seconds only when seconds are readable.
4:42:01
